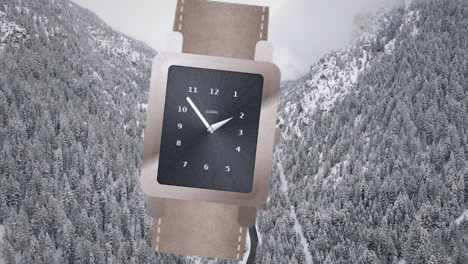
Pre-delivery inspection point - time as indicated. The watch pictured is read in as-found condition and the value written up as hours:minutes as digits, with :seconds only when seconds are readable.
1:53
